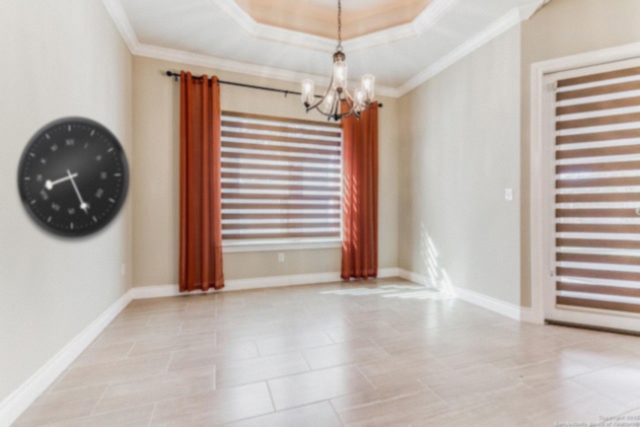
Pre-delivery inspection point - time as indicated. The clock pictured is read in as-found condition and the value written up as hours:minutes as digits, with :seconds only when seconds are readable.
8:26
